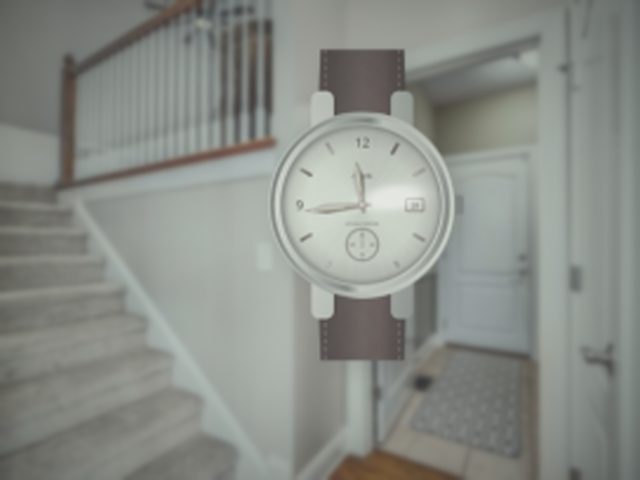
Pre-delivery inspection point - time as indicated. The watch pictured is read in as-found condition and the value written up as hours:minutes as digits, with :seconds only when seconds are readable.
11:44
